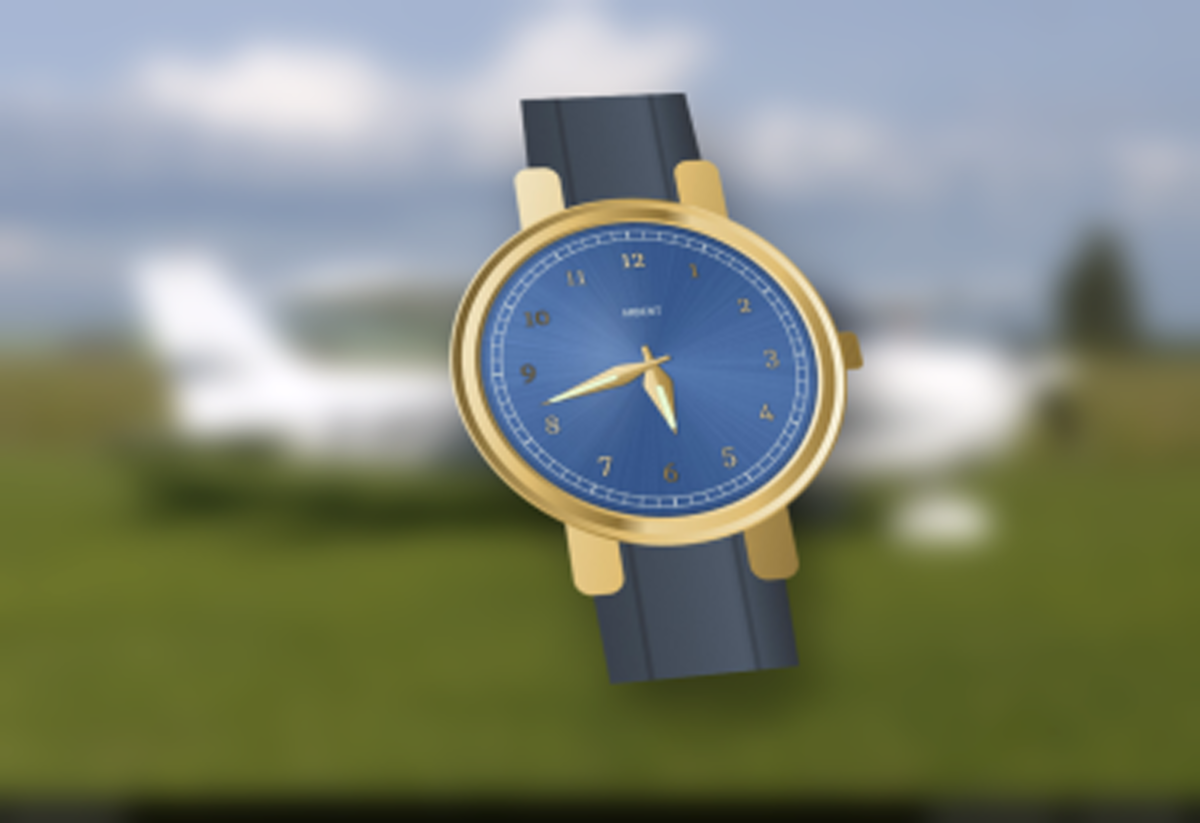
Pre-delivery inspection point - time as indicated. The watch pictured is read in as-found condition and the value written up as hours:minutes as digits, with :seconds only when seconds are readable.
5:42
